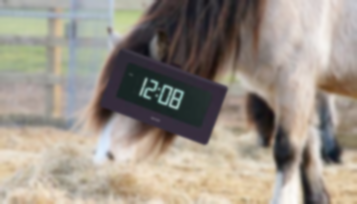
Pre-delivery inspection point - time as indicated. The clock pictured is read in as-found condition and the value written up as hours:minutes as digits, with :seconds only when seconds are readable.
12:08
